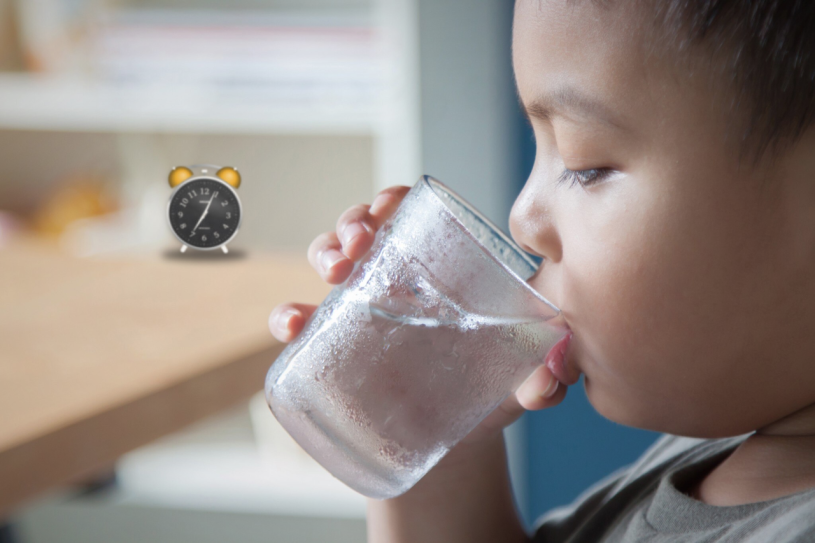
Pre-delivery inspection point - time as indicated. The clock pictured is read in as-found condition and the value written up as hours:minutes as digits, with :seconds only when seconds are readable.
7:04
